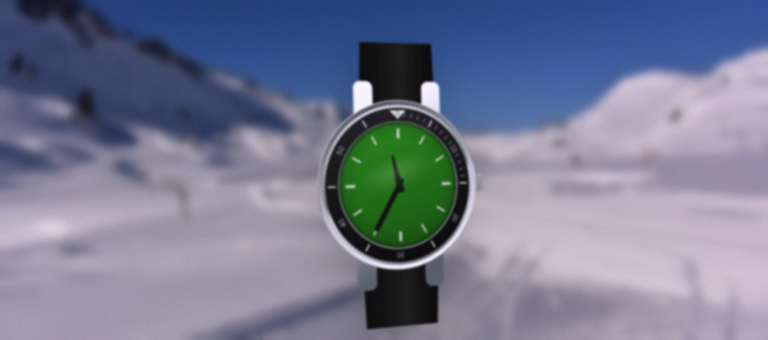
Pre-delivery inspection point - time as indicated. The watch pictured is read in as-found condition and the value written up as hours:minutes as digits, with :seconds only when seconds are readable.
11:35
